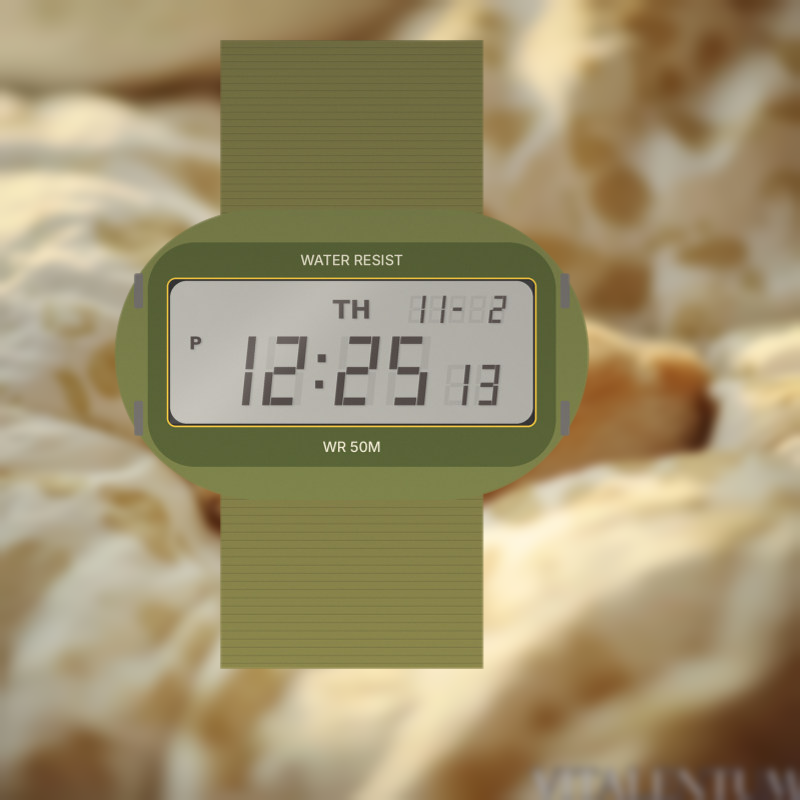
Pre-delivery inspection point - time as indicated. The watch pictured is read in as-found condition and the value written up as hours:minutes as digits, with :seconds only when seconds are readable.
12:25:13
